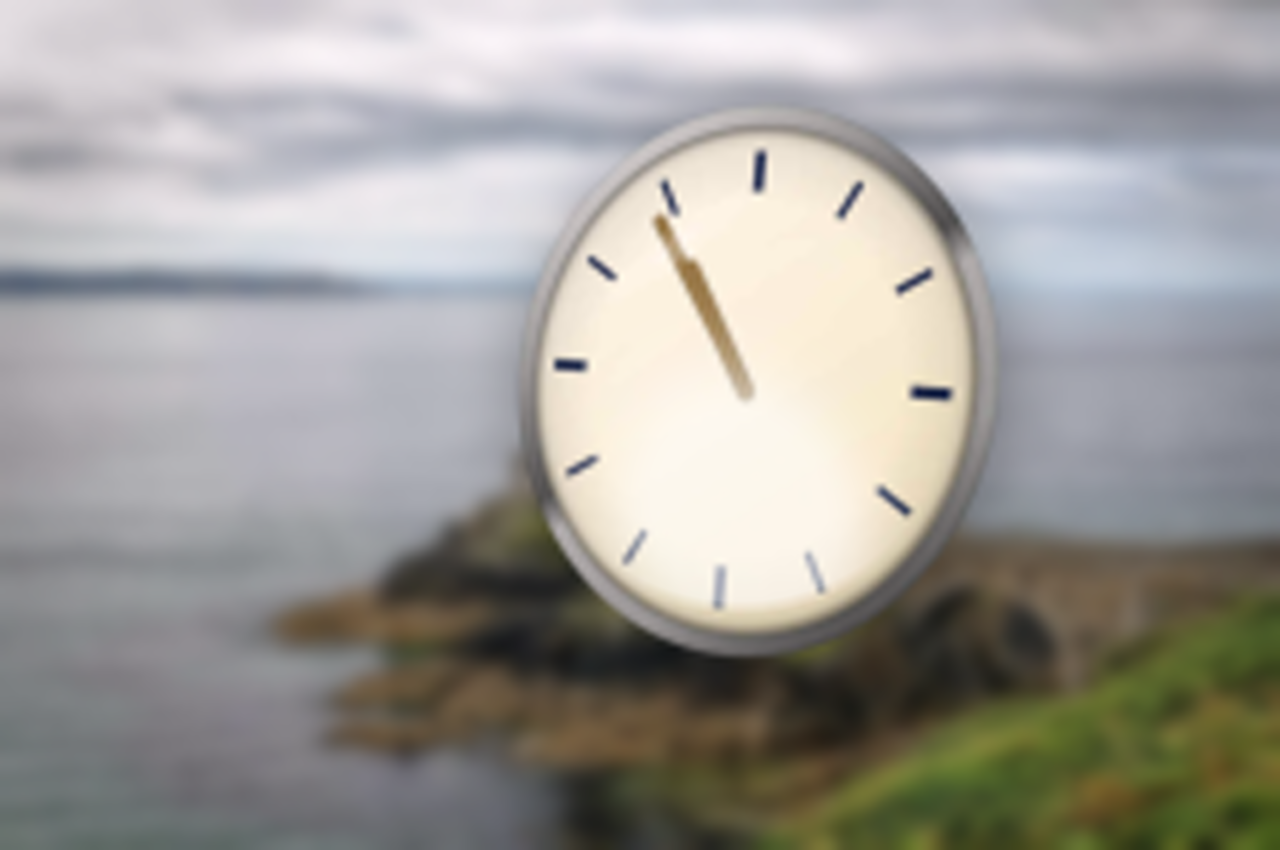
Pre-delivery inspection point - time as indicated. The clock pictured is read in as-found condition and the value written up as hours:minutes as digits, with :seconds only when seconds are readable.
10:54
